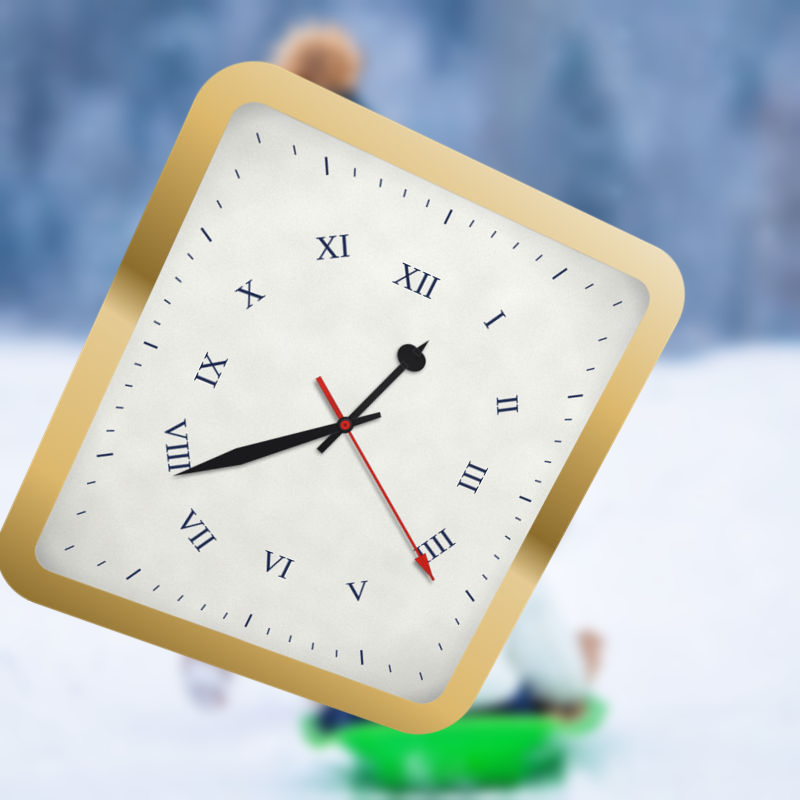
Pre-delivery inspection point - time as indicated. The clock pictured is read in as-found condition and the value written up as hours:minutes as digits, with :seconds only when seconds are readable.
12:38:21
